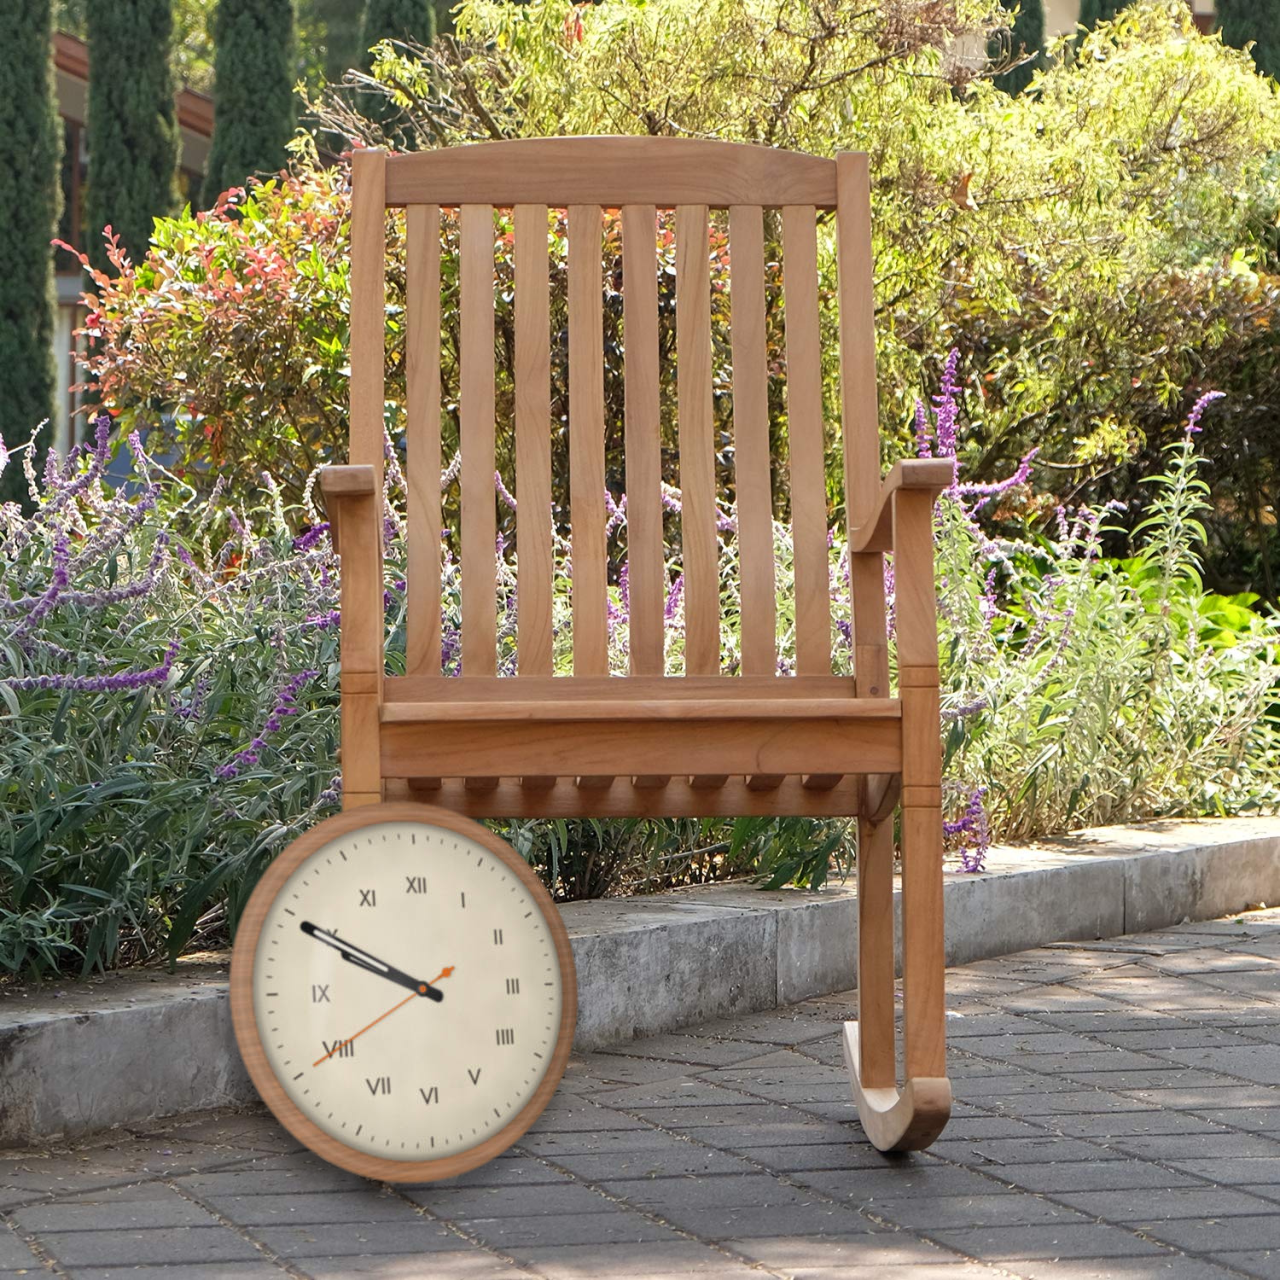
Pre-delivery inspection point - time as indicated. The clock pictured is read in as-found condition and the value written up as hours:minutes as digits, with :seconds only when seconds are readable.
9:49:40
